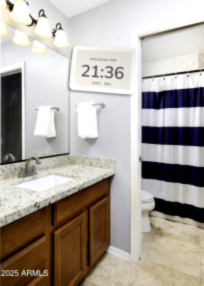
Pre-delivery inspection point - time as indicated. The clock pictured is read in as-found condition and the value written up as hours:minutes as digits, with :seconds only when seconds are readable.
21:36
